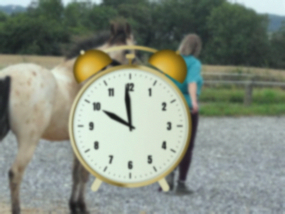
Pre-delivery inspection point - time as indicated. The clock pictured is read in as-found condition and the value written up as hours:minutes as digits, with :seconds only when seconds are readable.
9:59
